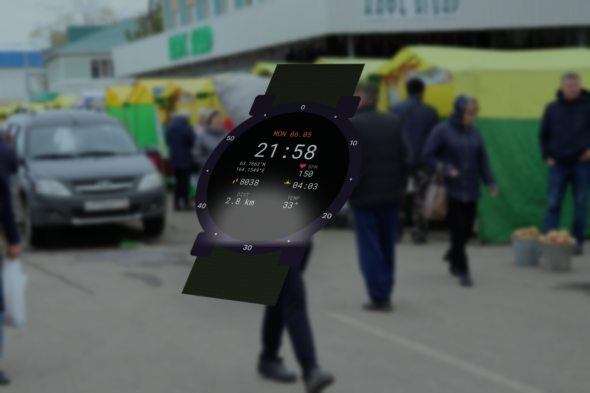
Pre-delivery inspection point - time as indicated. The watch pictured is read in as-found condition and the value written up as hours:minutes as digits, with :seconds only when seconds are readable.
21:58
